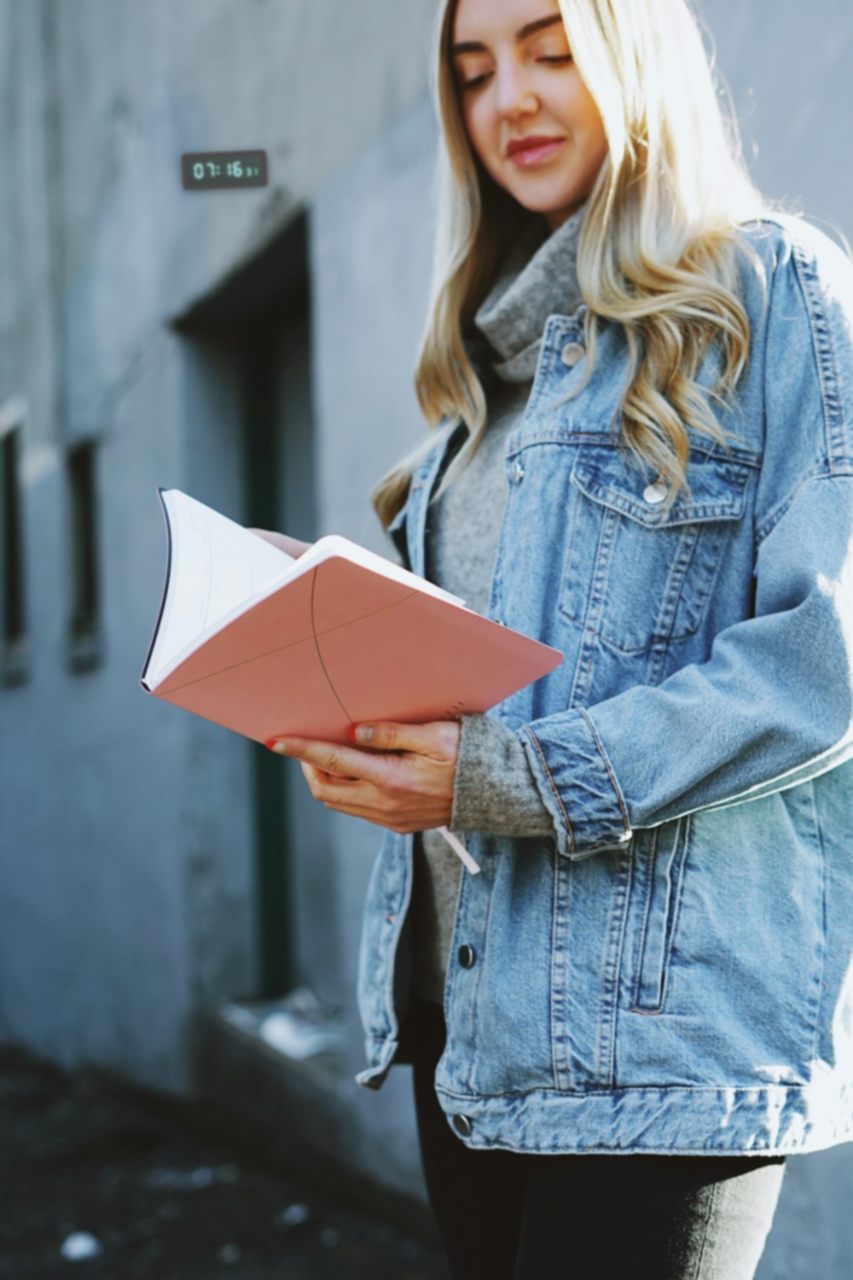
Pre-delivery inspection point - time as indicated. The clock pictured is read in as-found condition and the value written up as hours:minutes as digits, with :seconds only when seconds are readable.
7:16
